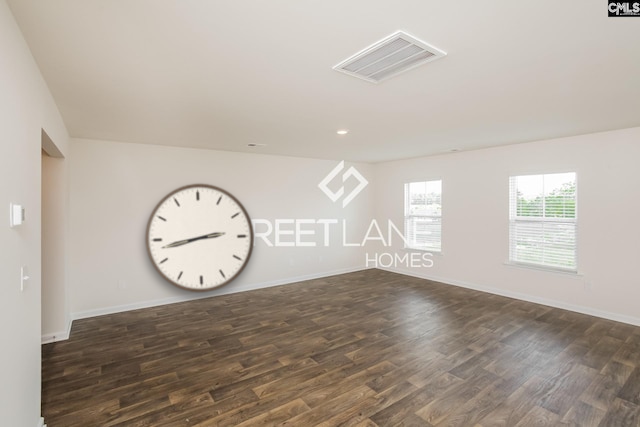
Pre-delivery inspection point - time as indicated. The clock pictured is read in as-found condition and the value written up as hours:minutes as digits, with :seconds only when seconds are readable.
2:43
